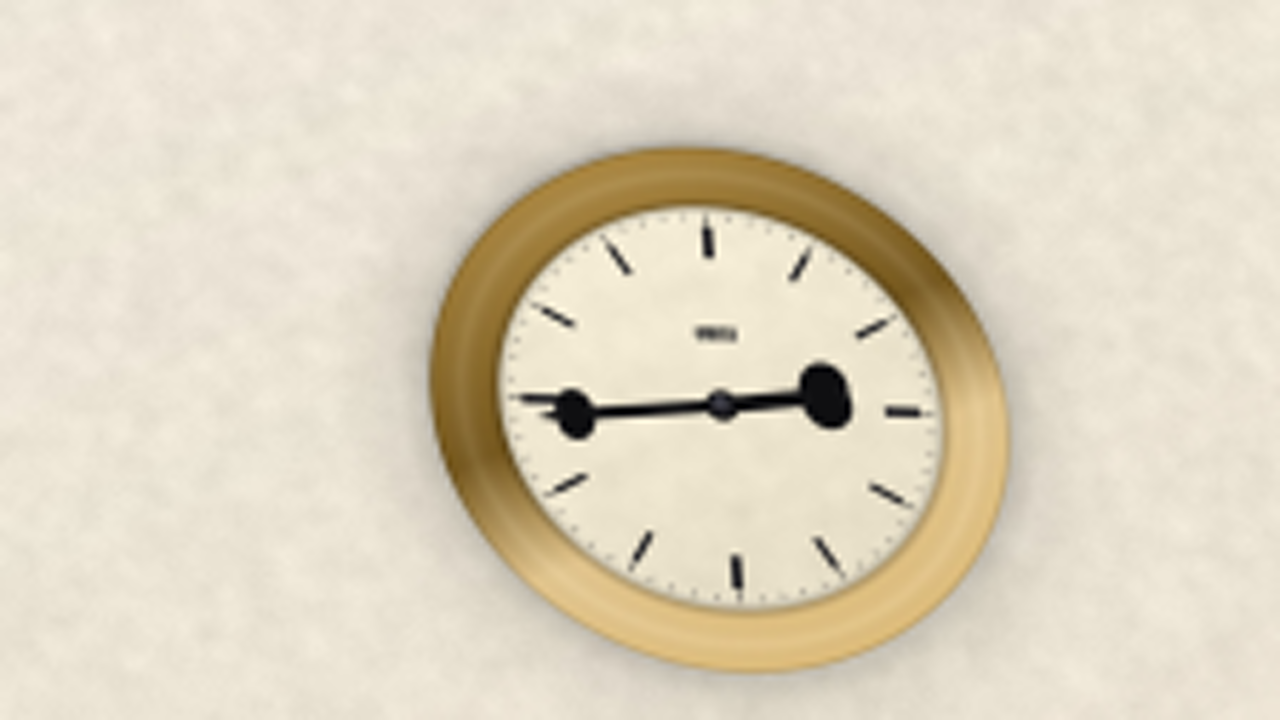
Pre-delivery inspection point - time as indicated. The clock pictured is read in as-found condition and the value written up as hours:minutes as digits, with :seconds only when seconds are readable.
2:44
